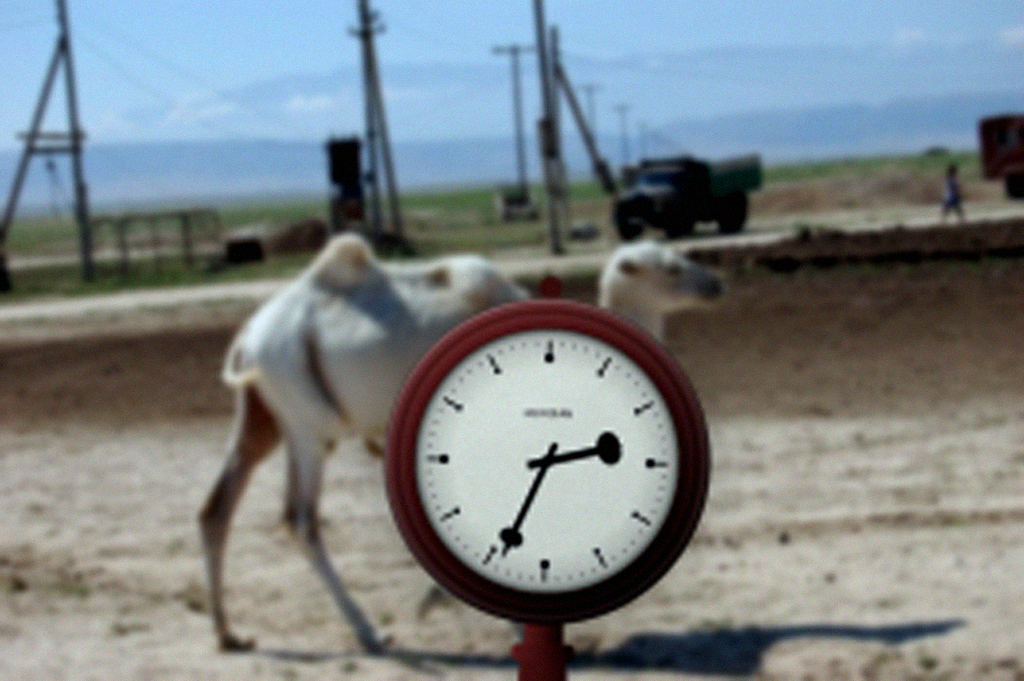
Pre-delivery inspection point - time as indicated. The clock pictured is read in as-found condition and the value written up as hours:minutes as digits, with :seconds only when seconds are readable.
2:34
